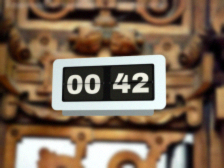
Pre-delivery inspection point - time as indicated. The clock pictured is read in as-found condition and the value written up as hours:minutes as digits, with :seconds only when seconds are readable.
0:42
